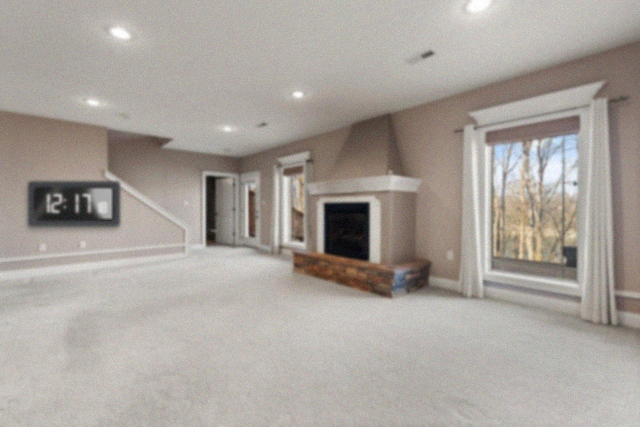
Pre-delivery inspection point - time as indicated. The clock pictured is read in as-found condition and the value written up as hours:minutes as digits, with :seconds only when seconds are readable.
12:17
